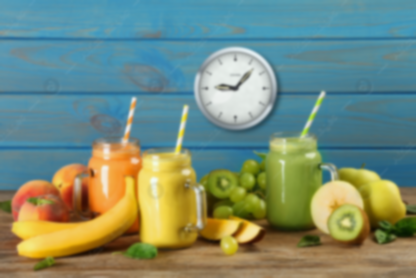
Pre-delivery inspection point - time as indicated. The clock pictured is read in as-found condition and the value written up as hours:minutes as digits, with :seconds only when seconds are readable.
9:07
